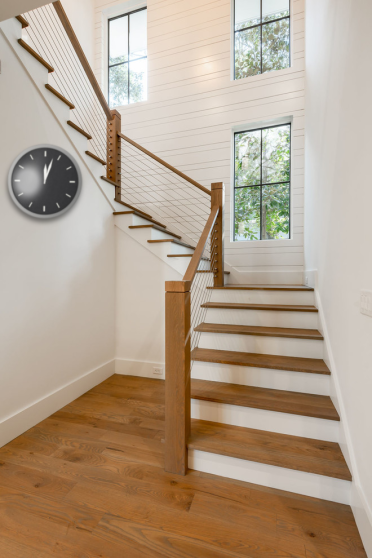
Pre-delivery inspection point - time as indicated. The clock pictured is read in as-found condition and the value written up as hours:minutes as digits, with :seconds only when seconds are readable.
12:03
